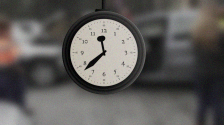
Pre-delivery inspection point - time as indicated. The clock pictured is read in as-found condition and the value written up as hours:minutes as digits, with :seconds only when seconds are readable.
11:38
